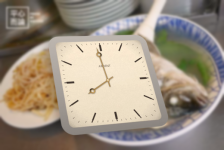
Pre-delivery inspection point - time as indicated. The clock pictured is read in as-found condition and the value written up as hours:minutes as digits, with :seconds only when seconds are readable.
7:59
